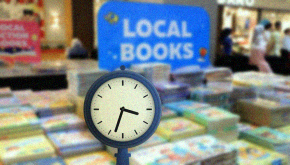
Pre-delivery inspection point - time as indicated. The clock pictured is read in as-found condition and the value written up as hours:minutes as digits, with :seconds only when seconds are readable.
3:33
